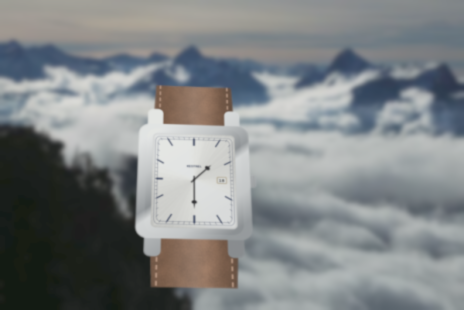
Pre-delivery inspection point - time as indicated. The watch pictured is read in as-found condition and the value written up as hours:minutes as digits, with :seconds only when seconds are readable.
1:30
